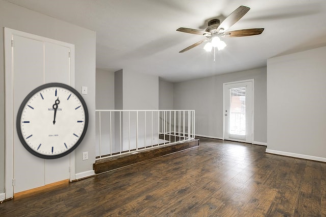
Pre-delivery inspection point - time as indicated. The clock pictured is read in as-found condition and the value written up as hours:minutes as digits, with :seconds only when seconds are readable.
12:01
